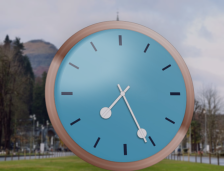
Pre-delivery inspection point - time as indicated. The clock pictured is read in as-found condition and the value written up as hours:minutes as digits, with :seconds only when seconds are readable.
7:26
